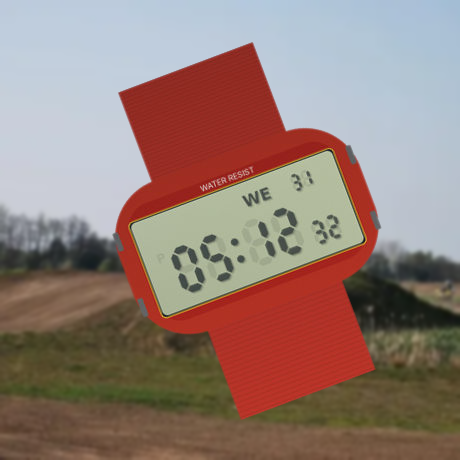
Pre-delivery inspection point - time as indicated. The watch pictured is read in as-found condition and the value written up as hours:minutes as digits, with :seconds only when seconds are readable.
5:12:32
